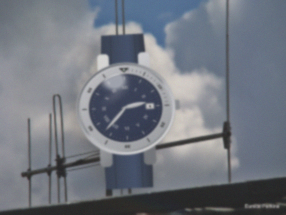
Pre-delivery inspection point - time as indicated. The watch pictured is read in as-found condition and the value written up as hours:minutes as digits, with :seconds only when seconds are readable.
2:37
